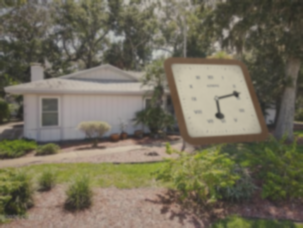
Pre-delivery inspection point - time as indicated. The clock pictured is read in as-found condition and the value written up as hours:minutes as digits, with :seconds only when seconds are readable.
6:13
